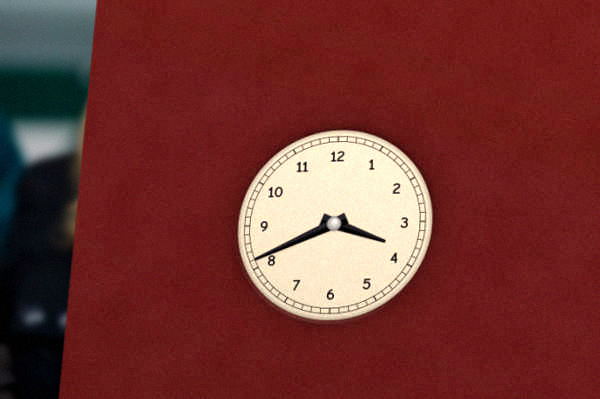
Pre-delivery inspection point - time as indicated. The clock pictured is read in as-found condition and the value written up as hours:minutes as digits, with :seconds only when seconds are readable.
3:41
